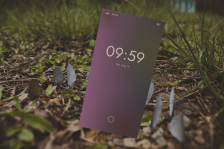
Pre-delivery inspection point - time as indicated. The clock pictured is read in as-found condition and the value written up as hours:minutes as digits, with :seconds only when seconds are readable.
9:59
